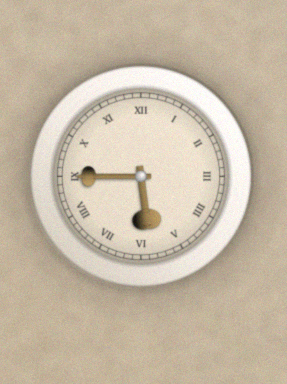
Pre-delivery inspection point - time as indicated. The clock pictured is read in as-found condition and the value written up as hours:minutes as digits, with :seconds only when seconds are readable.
5:45
